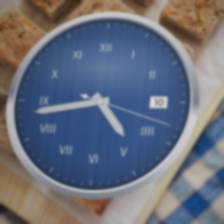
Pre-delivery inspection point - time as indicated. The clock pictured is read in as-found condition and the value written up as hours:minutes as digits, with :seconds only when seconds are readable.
4:43:18
